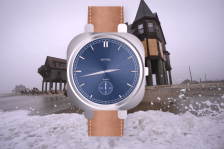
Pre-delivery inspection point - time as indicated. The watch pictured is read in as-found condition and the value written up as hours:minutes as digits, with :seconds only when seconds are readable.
2:43
